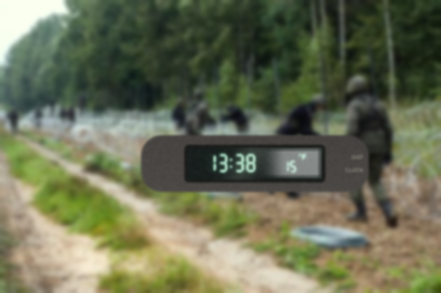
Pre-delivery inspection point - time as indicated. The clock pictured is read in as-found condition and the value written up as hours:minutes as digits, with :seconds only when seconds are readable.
13:38
